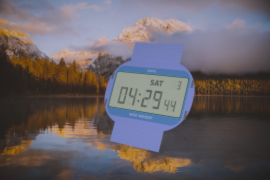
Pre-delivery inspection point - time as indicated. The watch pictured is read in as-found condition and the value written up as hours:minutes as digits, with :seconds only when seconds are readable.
4:29:44
